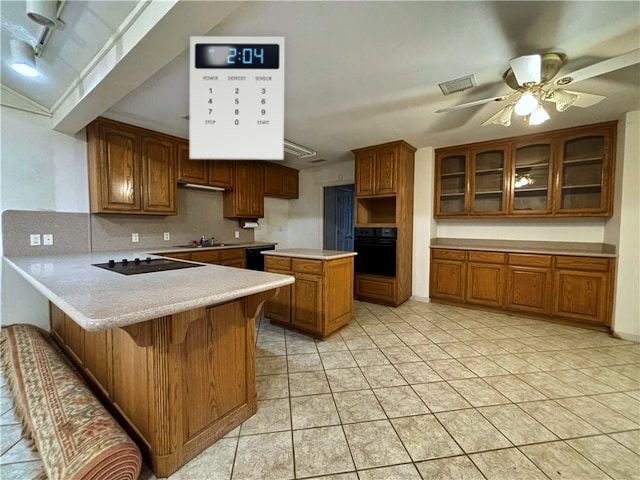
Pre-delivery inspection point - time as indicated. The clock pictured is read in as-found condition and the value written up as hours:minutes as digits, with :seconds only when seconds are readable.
2:04
